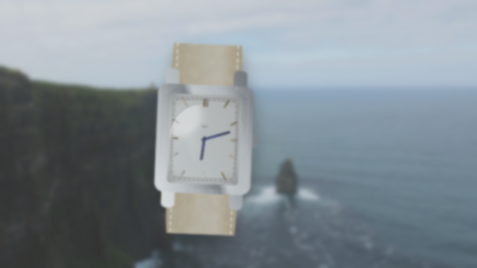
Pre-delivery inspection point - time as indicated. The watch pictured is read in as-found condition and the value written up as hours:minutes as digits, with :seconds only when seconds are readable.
6:12
